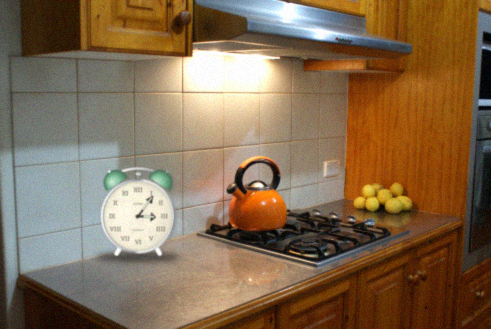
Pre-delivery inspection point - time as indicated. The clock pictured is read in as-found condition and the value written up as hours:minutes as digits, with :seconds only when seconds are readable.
3:06
